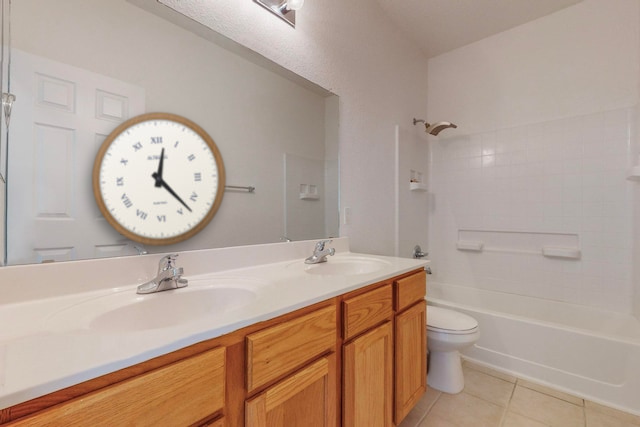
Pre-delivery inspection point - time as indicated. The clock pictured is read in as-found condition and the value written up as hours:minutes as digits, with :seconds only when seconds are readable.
12:23
